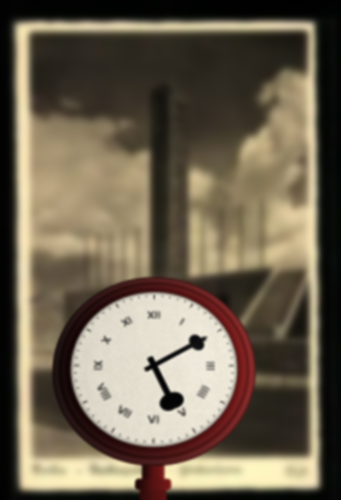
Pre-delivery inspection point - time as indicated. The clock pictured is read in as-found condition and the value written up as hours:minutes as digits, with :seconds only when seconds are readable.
5:10
